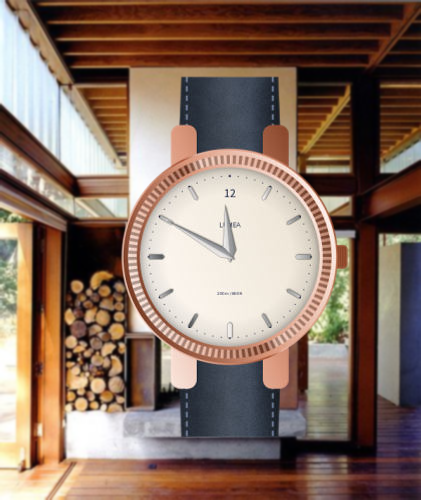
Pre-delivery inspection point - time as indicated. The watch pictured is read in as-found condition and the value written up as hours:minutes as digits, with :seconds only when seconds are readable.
11:50
